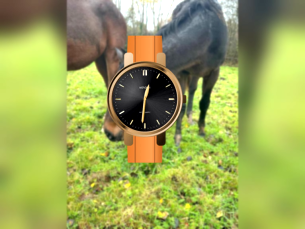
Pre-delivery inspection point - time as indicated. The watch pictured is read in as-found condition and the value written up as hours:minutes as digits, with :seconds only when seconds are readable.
12:31
